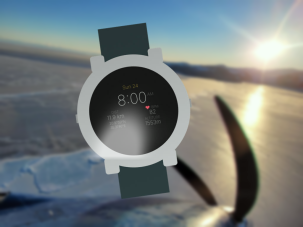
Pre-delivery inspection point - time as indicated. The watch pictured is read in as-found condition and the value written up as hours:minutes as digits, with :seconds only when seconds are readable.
8:00
